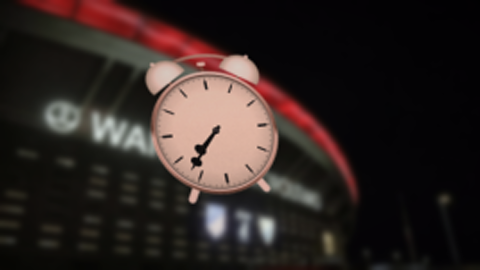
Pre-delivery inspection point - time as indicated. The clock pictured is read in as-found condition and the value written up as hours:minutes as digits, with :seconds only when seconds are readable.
7:37
